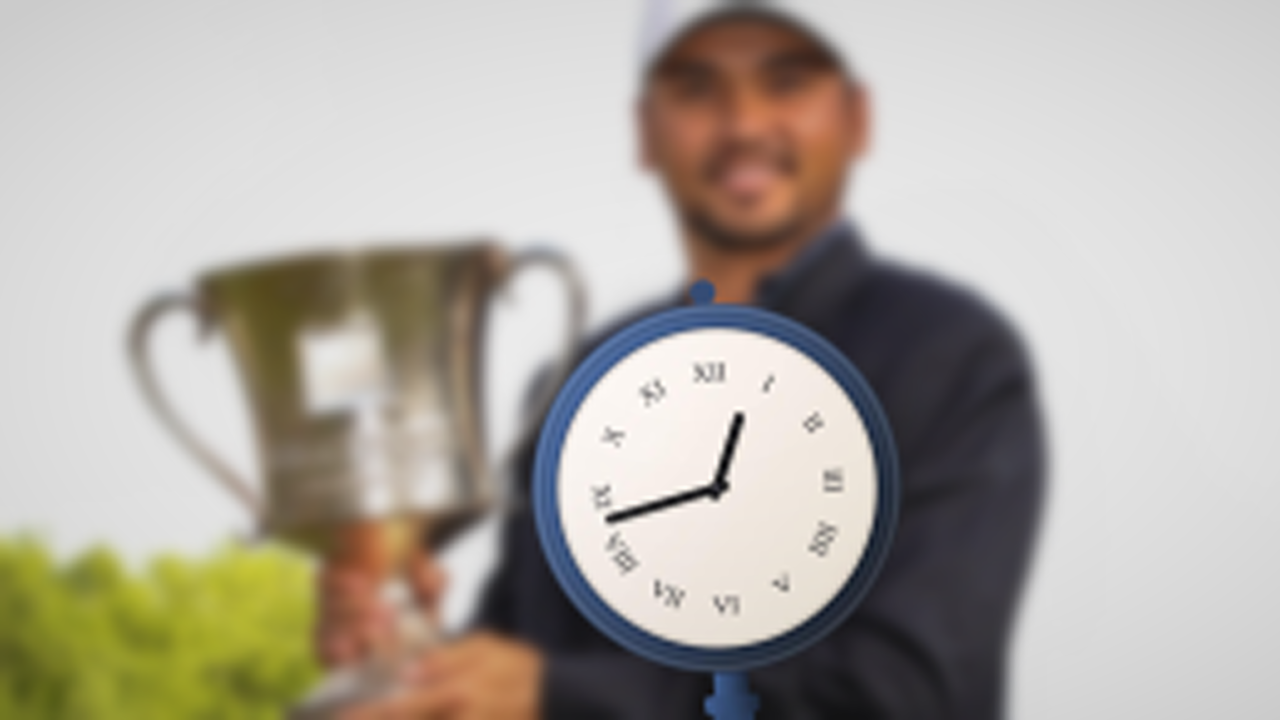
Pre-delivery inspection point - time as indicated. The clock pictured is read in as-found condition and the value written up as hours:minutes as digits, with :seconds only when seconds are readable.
12:43
